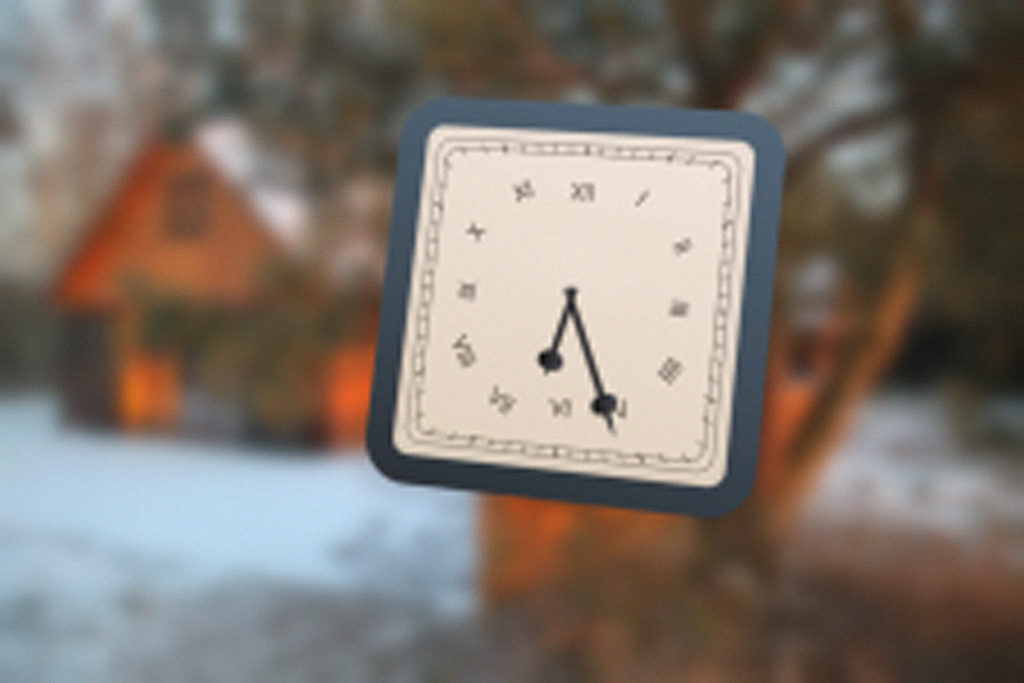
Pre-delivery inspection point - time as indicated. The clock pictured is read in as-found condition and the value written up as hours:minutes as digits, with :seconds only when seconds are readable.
6:26
